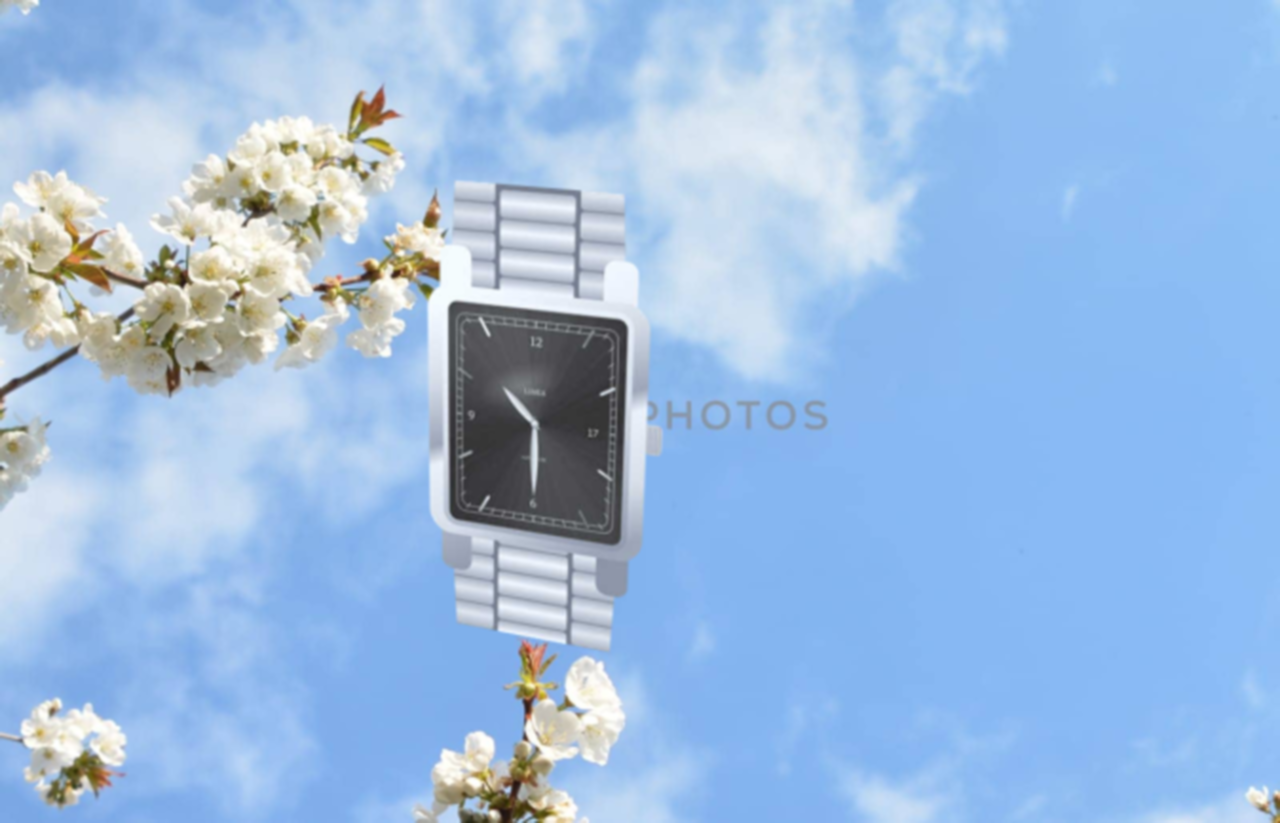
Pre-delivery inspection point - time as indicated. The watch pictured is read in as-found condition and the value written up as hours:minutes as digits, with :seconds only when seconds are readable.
10:30
